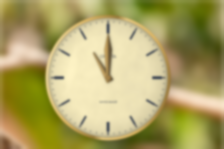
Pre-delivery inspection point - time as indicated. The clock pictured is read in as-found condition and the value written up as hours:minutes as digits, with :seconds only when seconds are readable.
11:00
